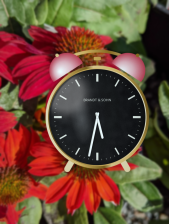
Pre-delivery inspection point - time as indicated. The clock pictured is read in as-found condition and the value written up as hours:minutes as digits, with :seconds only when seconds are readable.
5:32
